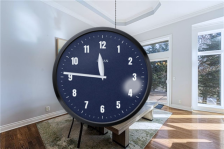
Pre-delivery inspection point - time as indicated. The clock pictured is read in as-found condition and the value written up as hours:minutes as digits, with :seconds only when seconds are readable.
11:46
